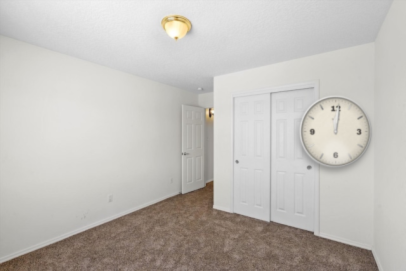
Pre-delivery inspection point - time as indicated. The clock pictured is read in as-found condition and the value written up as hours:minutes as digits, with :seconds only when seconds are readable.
12:01
